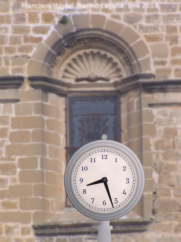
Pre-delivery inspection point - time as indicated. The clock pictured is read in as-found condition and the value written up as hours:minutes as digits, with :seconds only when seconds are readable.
8:27
